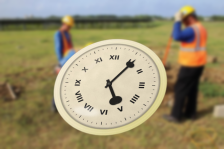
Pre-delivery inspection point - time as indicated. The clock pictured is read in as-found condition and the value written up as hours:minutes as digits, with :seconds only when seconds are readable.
5:06
